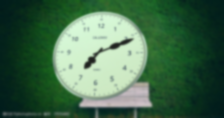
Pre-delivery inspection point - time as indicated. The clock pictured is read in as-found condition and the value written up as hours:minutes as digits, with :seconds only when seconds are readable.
7:11
